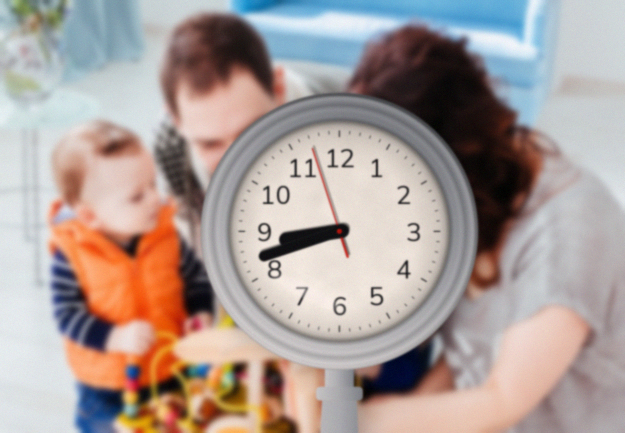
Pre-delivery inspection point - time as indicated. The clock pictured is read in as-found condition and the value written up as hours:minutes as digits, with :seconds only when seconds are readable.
8:41:57
